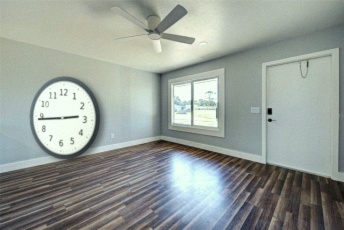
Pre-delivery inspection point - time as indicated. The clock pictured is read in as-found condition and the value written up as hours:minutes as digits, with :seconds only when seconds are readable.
2:44
